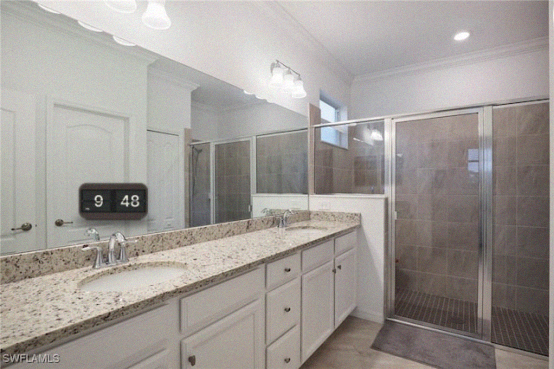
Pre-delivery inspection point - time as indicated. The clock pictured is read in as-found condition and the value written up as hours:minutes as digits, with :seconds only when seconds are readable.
9:48
